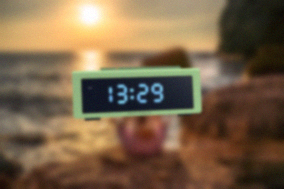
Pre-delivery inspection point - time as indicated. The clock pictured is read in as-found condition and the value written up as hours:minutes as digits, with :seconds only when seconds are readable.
13:29
